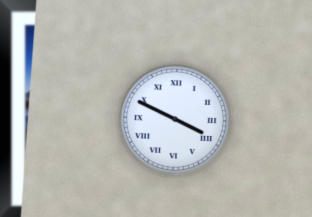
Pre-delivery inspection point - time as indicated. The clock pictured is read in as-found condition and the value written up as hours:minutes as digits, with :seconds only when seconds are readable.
3:49
